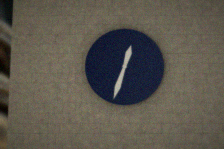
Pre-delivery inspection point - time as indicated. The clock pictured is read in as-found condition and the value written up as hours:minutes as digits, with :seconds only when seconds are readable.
12:33
